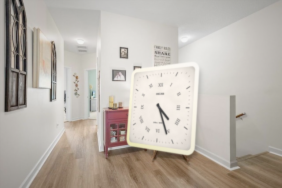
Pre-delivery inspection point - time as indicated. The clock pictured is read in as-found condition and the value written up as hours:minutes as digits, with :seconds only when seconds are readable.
4:26
